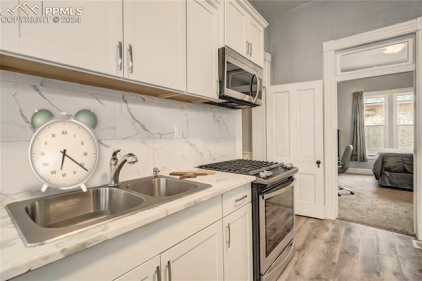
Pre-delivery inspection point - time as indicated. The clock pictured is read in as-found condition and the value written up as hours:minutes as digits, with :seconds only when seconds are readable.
6:21
